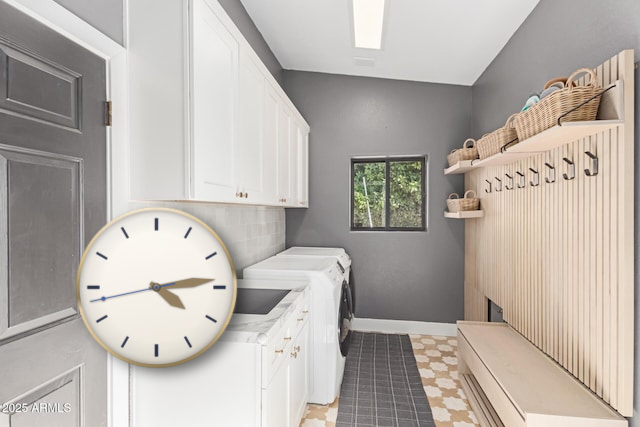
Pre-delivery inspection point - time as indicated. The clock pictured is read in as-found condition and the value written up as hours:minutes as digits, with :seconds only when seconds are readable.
4:13:43
